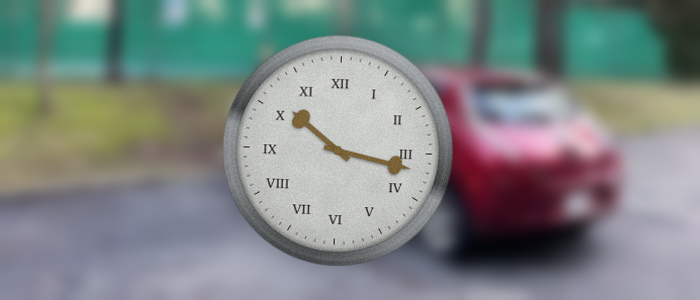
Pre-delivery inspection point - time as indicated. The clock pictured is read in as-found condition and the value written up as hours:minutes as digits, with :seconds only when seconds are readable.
10:17
